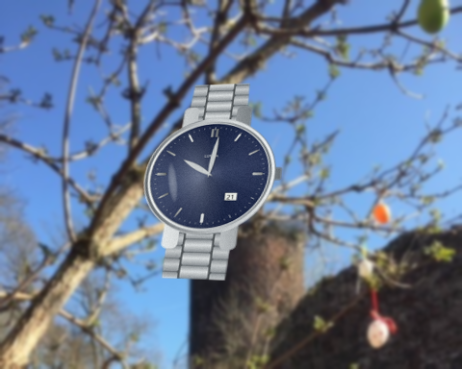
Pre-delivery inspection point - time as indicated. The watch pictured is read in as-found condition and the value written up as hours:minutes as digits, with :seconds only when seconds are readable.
10:01
